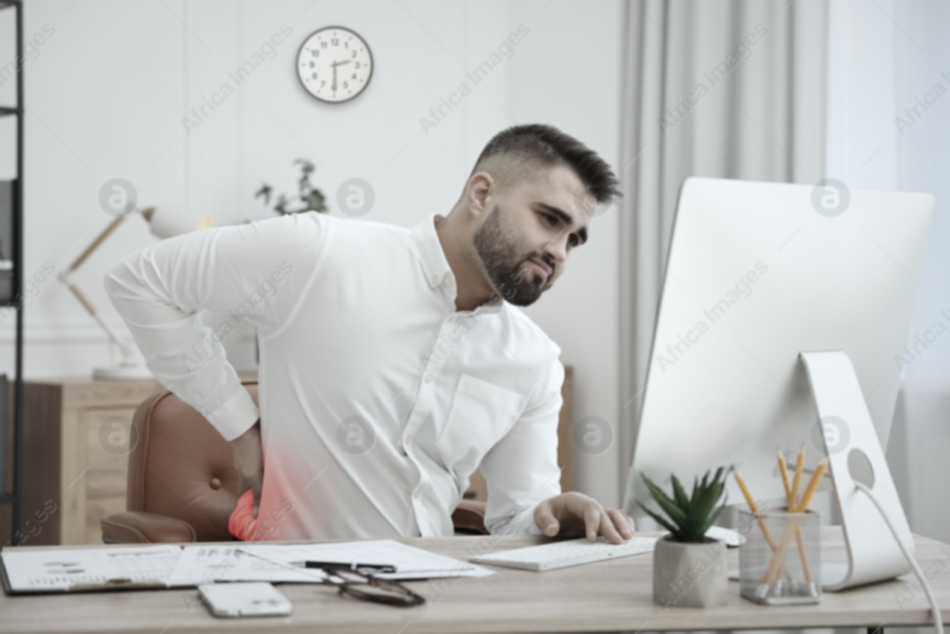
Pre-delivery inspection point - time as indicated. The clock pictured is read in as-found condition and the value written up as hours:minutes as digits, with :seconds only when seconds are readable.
2:30
